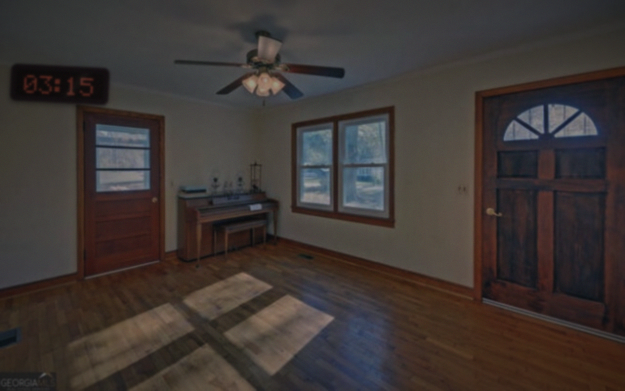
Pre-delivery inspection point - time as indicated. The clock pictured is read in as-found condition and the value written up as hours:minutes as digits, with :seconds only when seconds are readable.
3:15
